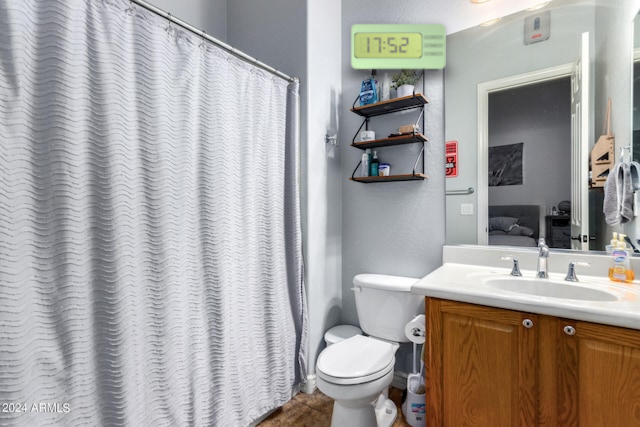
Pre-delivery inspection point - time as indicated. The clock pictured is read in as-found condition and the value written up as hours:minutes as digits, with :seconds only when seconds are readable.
17:52
